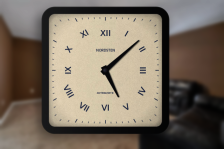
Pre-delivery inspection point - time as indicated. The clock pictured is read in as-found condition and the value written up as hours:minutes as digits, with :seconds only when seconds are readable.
5:08
